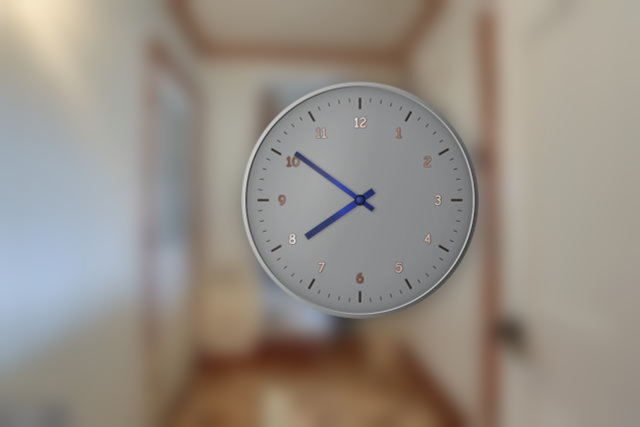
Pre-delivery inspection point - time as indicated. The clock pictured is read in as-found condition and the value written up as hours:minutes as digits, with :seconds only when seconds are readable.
7:51
